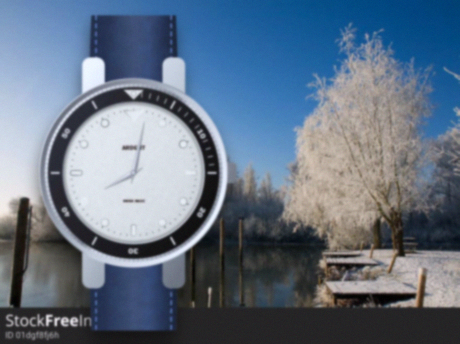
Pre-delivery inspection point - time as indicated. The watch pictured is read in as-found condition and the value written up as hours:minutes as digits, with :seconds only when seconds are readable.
8:02
